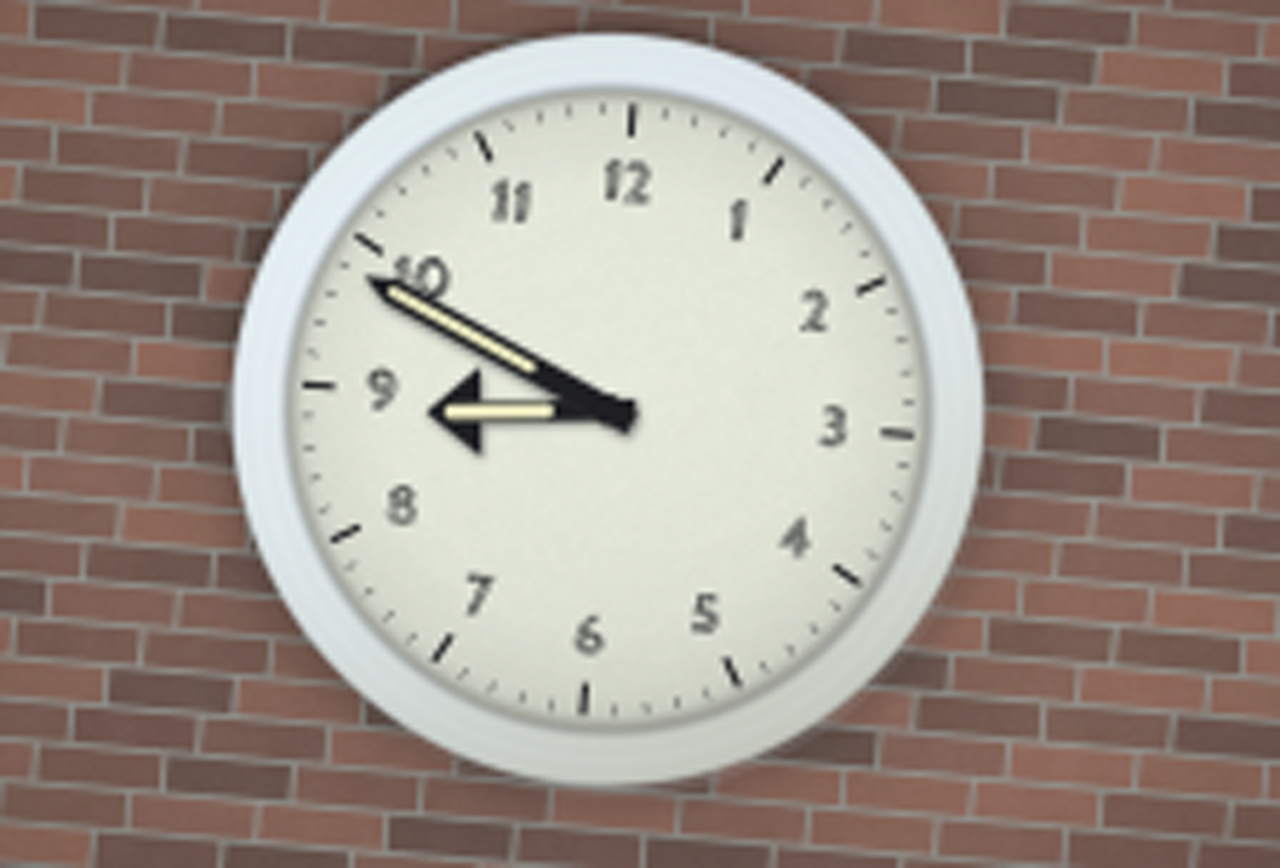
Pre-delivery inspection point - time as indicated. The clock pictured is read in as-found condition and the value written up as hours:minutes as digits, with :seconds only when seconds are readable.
8:49
